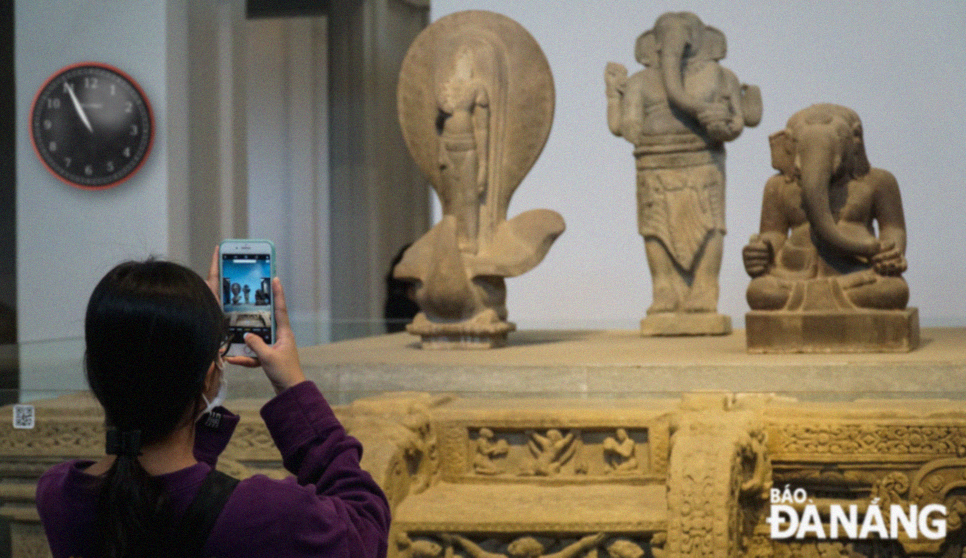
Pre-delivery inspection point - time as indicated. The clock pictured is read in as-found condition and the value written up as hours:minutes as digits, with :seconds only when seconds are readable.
10:55
